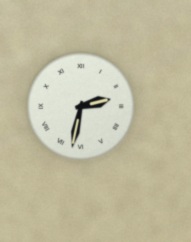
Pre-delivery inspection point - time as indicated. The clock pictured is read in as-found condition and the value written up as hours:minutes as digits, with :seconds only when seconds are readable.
2:32
